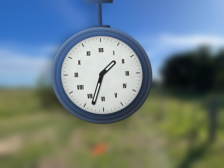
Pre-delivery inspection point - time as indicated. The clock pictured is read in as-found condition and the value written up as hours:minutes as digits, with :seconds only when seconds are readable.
1:33
